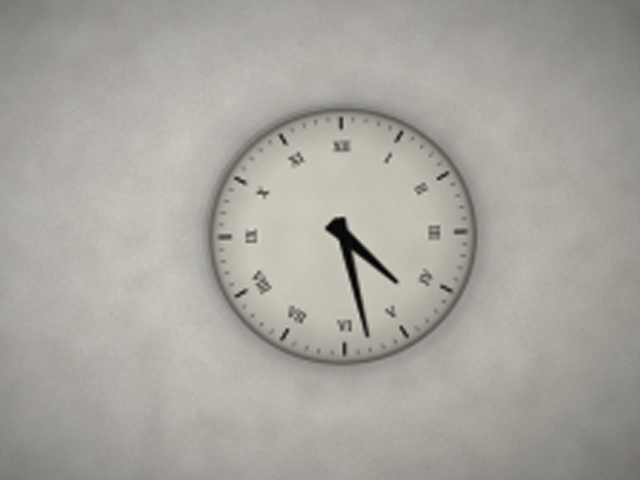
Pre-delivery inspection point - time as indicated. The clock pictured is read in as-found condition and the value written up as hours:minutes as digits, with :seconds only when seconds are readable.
4:28
